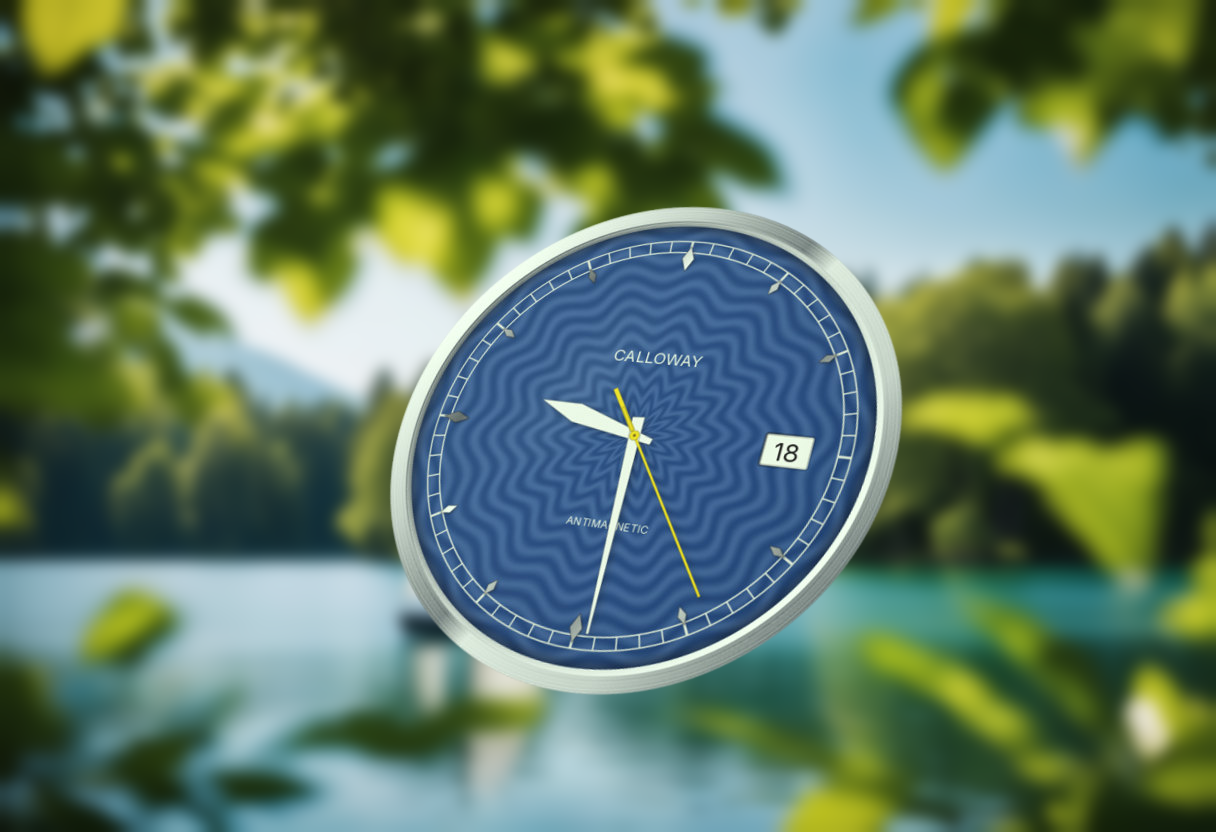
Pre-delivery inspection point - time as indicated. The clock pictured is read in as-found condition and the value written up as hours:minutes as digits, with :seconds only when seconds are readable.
9:29:24
